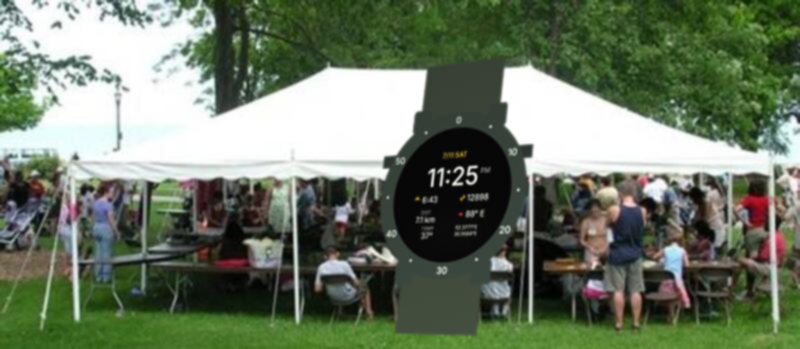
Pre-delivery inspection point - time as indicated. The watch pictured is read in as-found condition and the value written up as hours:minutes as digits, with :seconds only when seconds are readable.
11:25
